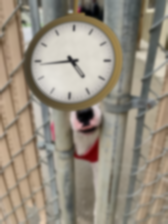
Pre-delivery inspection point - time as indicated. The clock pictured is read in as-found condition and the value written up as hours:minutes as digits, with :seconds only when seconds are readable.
4:44
